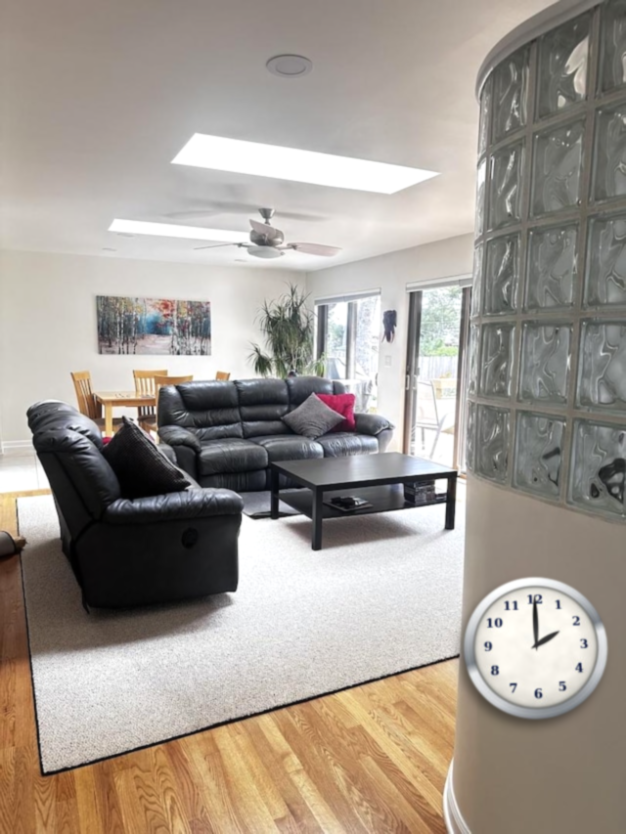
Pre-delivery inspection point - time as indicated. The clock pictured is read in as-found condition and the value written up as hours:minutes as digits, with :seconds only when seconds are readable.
2:00
